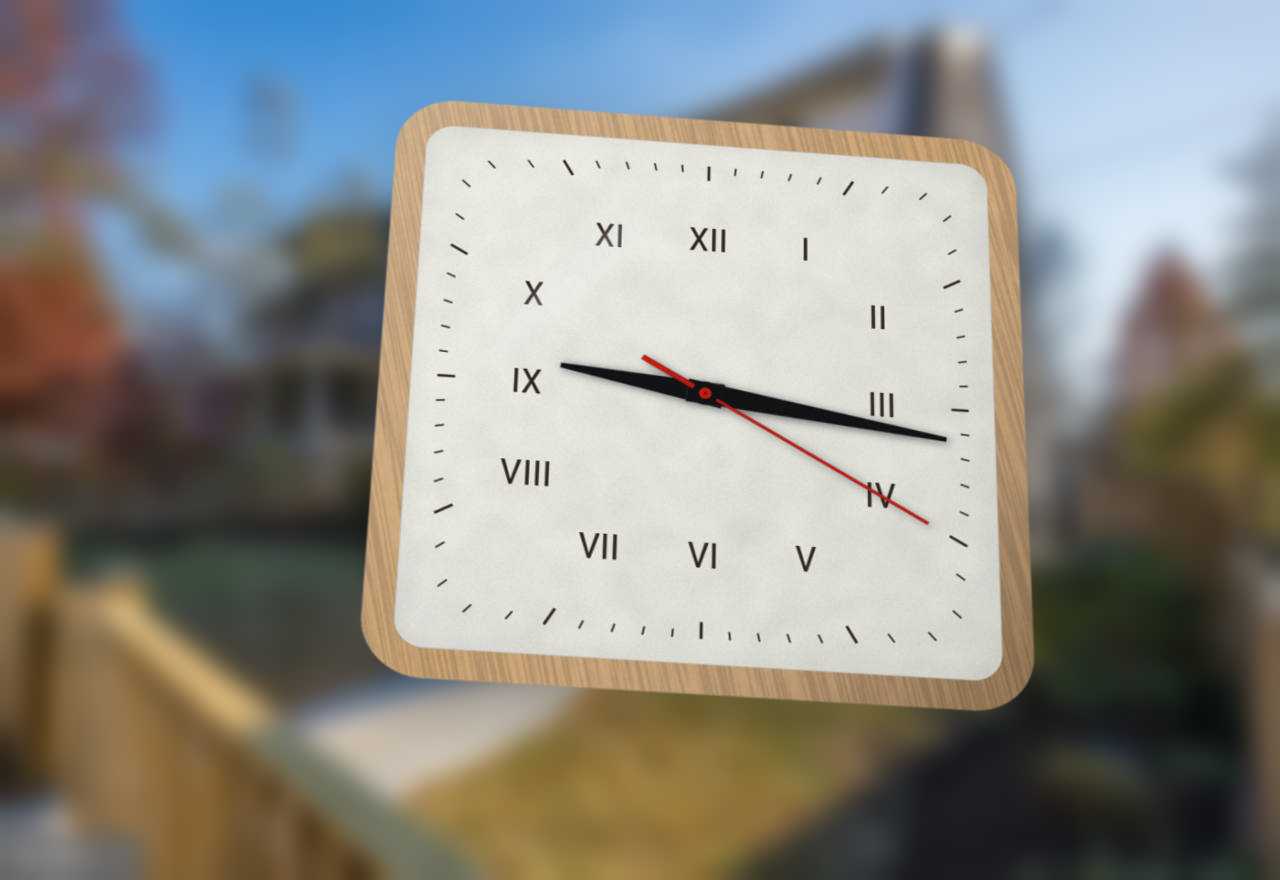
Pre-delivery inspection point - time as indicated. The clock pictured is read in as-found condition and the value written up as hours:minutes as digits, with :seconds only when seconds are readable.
9:16:20
